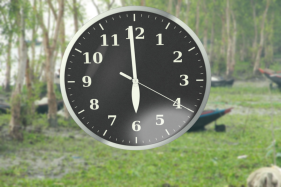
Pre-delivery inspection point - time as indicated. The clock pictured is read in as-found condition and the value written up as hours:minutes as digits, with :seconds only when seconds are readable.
5:59:20
